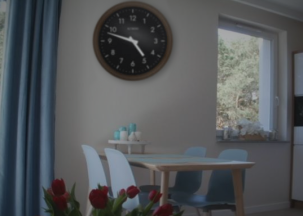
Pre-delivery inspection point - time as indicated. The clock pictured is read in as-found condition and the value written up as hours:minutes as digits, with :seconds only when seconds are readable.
4:48
